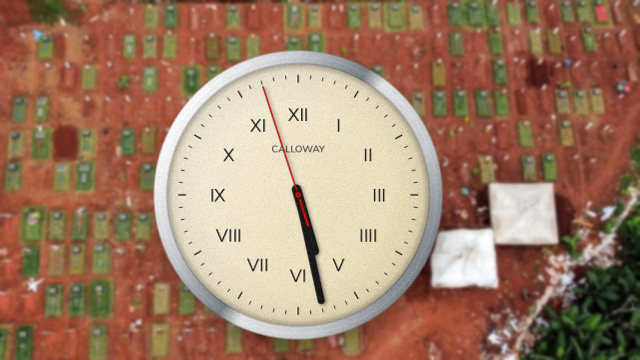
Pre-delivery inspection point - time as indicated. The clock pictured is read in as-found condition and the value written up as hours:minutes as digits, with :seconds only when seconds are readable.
5:27:57
